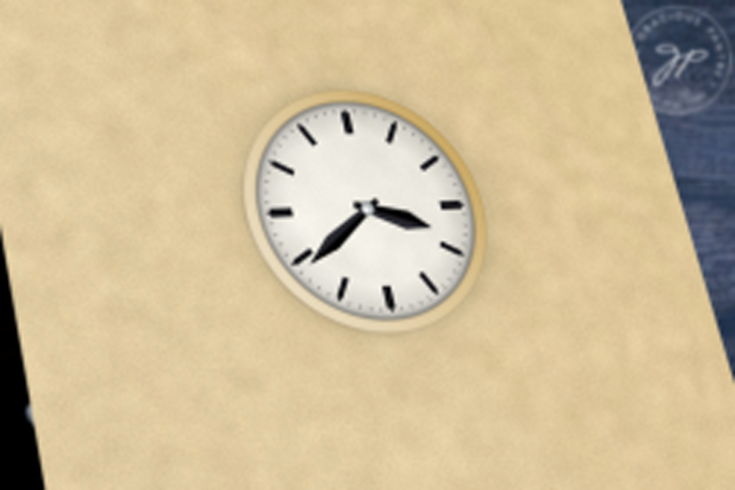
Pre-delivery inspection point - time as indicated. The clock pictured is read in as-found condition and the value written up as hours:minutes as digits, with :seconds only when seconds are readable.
3:39
